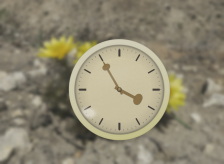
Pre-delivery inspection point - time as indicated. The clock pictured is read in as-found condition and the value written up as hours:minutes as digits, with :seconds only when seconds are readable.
3:55
